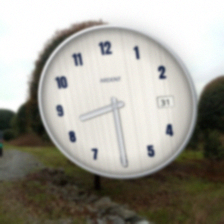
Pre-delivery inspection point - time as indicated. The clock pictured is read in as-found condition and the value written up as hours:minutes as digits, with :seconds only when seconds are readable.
8:30
